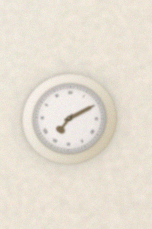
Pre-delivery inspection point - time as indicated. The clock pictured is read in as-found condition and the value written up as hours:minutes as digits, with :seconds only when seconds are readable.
7:10
